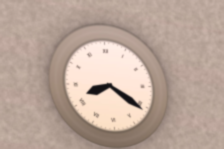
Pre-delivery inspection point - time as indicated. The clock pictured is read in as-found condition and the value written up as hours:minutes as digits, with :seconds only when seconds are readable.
8:21
